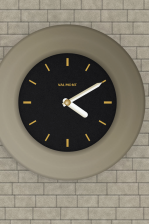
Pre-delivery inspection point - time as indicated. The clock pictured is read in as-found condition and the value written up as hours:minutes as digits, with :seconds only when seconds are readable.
4:10
